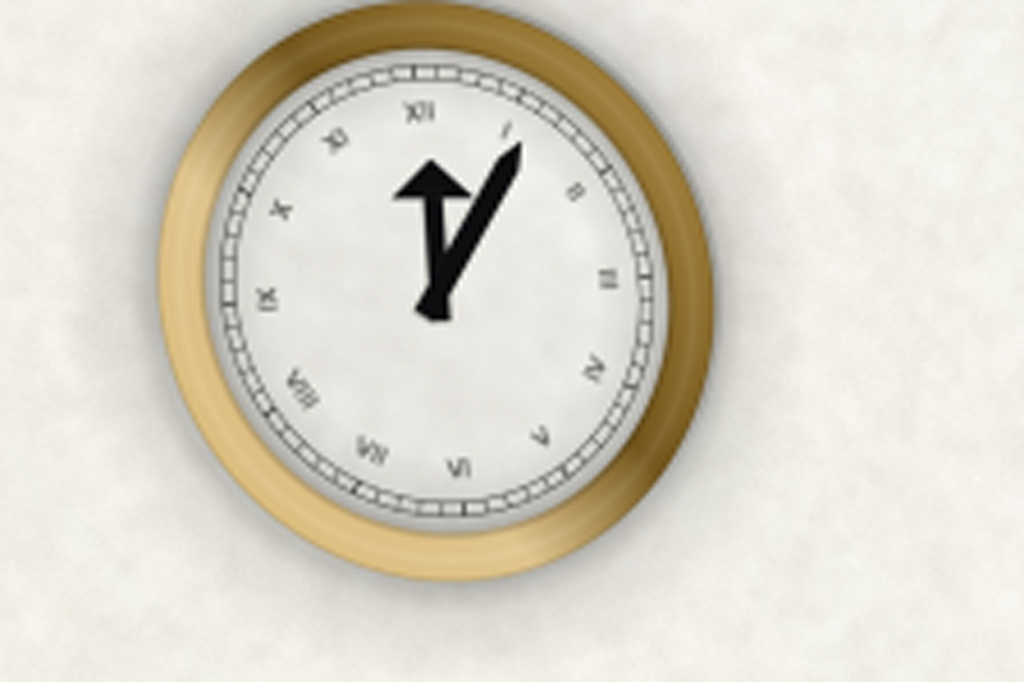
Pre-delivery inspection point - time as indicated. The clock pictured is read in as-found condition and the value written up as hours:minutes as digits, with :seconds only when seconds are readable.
12:06
